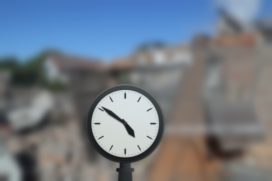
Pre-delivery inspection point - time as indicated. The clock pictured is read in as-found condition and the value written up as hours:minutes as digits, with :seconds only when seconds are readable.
4:51
